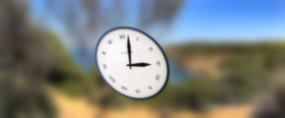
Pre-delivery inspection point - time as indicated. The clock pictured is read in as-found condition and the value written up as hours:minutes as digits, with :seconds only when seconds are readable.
3:02
